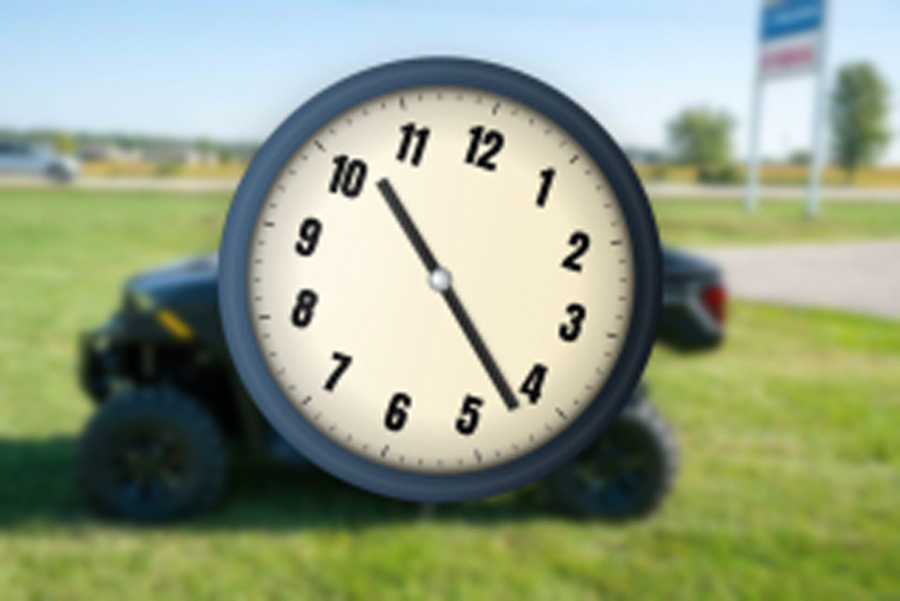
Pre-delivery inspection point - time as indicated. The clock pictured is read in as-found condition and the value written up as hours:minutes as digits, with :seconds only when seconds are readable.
10:22
